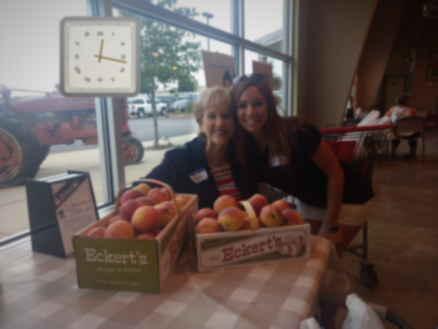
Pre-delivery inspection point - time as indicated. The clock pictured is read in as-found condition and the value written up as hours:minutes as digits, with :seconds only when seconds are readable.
12:17
